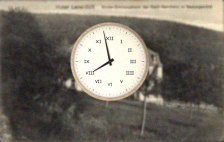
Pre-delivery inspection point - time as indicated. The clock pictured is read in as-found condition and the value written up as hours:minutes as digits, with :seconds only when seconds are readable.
7:58
